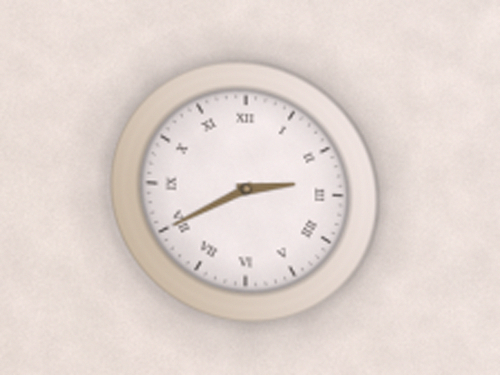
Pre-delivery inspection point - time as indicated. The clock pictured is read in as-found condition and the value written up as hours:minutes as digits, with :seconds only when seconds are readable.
2:40
